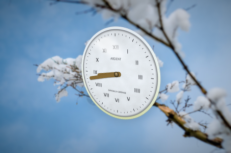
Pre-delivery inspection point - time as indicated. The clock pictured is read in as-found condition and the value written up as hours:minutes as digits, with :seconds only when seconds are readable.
8:43
